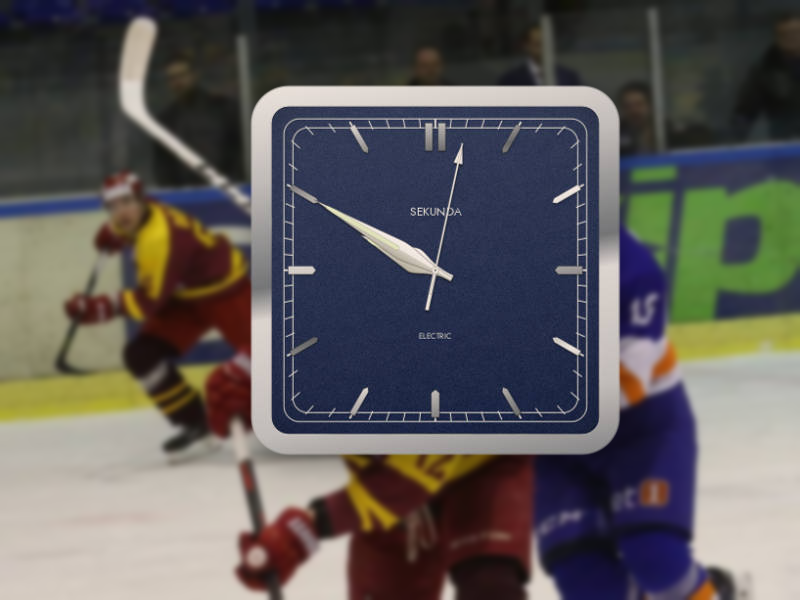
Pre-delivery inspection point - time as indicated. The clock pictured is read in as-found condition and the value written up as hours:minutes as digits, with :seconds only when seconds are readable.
9:50:02
